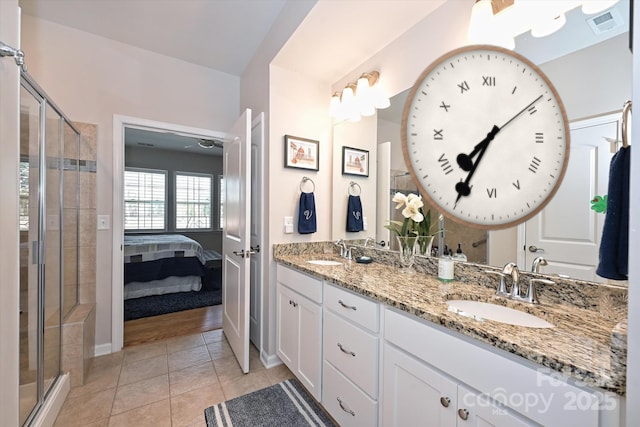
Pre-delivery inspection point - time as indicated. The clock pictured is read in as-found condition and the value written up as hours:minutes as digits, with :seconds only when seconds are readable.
7:35:09
